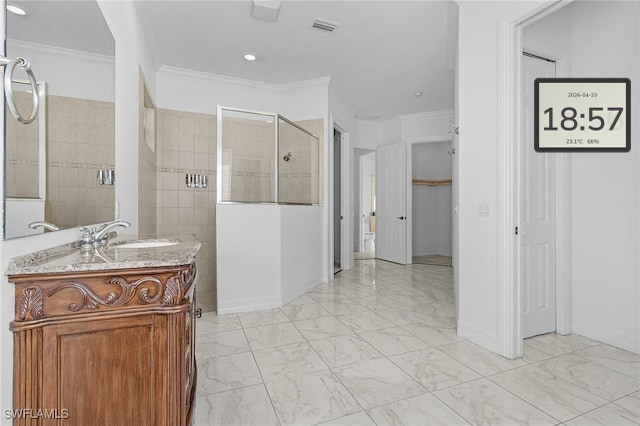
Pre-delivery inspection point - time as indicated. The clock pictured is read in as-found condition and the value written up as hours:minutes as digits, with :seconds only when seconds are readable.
18:57
